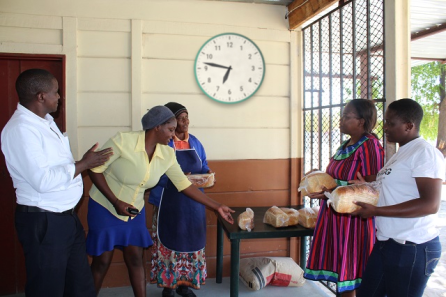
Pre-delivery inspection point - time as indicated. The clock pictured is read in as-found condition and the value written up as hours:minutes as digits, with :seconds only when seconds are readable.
6:47
